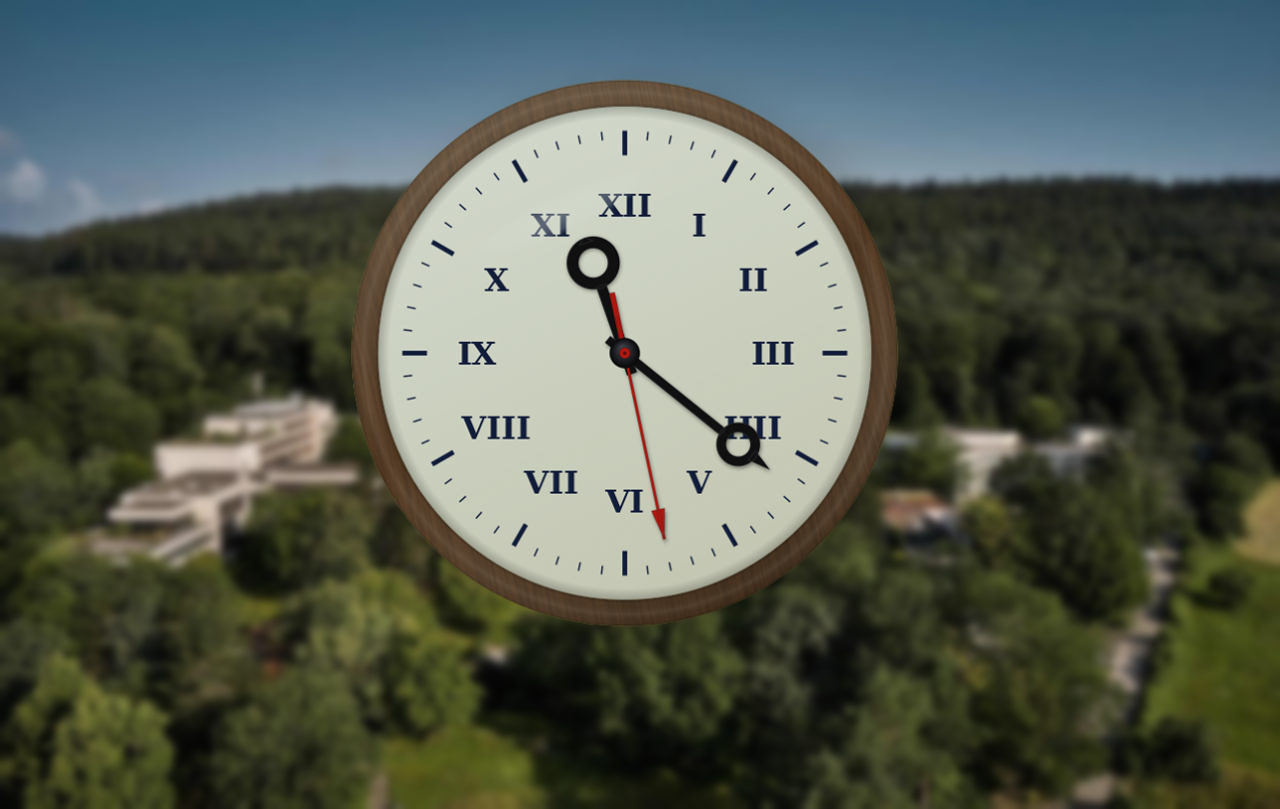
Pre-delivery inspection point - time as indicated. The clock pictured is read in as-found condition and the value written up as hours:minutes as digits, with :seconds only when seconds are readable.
11:21:28
